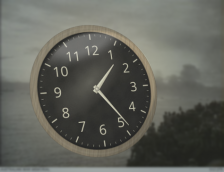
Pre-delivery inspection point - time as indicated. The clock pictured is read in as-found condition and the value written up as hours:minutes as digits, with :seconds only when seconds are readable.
1:24
